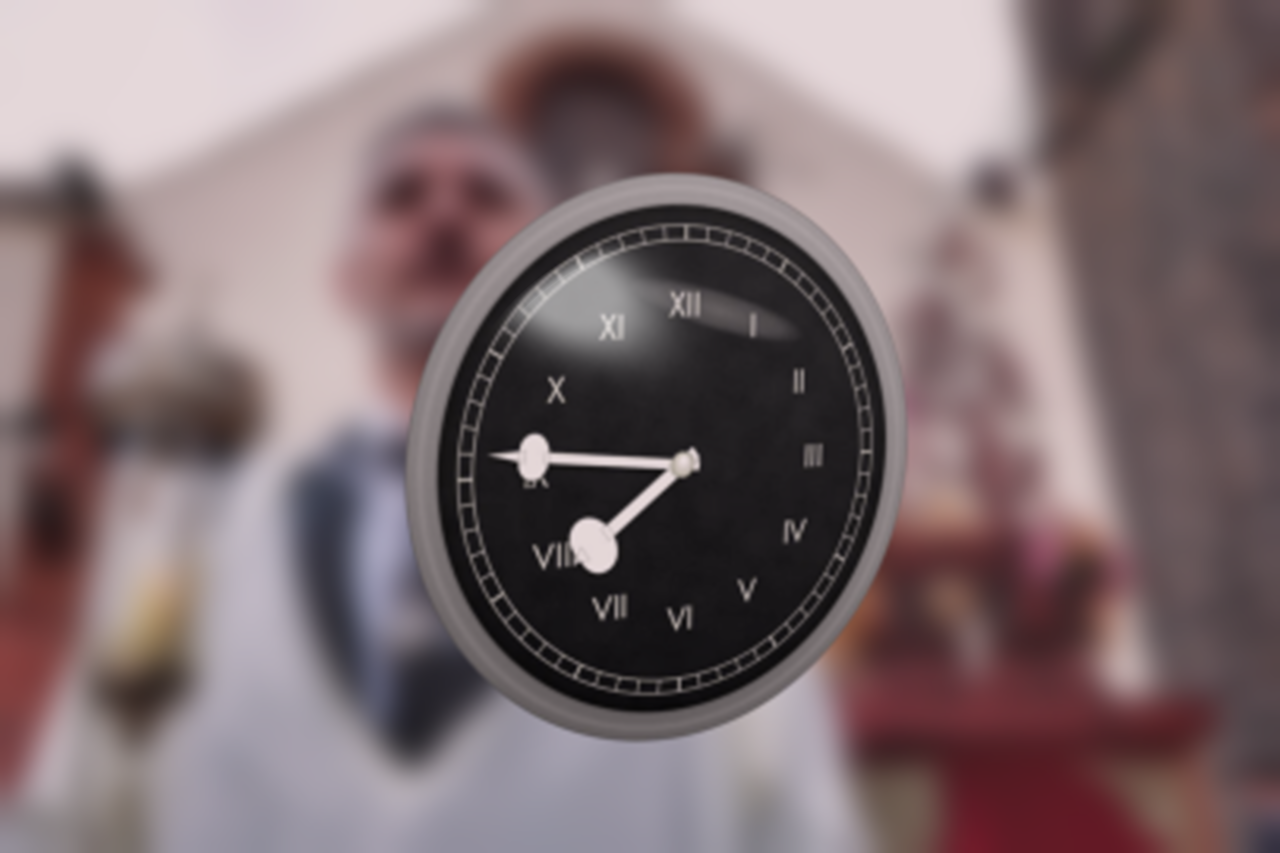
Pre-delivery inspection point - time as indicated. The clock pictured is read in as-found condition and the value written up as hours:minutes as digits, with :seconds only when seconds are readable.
7:46
